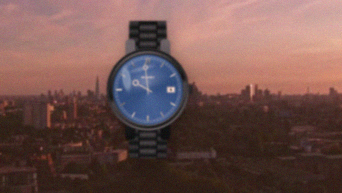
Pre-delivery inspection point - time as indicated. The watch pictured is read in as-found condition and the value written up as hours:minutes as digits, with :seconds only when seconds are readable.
9:59
